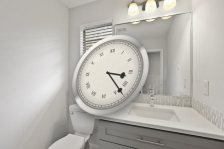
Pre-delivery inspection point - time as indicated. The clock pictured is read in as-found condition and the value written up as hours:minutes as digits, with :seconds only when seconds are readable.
3:23
